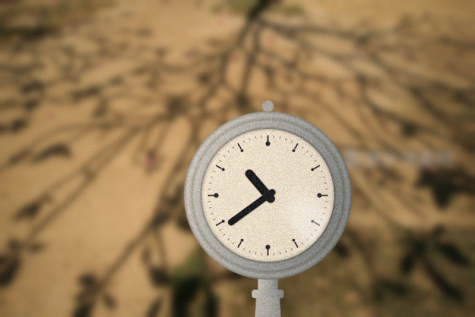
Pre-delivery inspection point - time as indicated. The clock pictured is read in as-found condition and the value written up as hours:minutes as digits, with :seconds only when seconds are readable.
10:39
